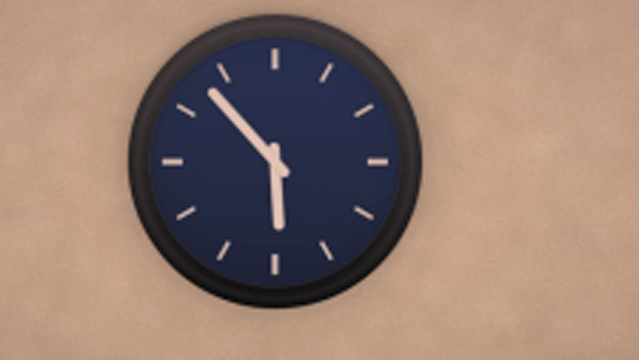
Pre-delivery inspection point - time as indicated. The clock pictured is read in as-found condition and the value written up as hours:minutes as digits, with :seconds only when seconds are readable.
5:53
